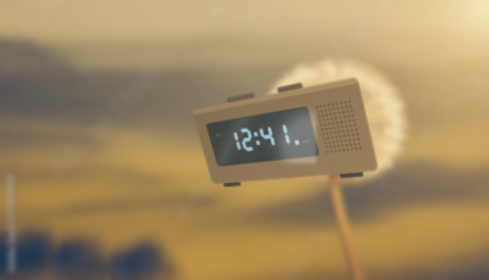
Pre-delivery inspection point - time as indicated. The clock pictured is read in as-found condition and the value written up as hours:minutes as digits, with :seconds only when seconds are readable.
12:41
